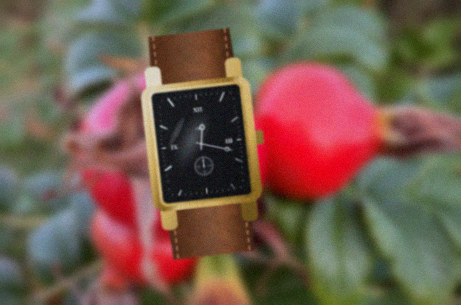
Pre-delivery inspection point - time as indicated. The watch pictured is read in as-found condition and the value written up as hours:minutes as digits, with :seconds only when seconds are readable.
12:18
